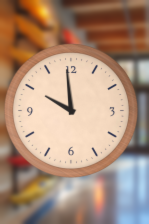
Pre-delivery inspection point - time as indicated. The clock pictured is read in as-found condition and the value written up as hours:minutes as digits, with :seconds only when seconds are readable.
9:59
